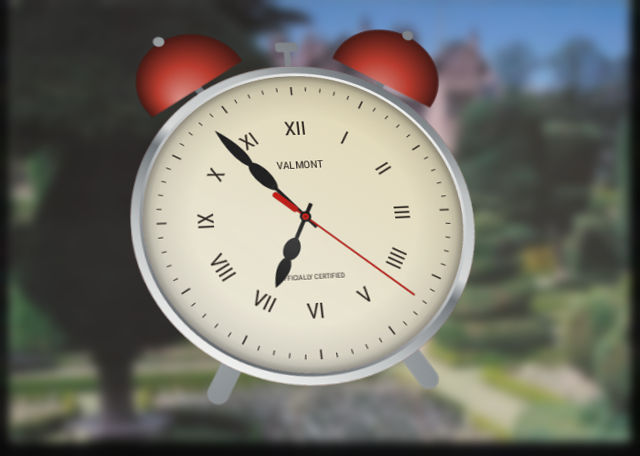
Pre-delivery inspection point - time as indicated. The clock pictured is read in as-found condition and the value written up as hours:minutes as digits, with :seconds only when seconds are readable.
6:53:22
